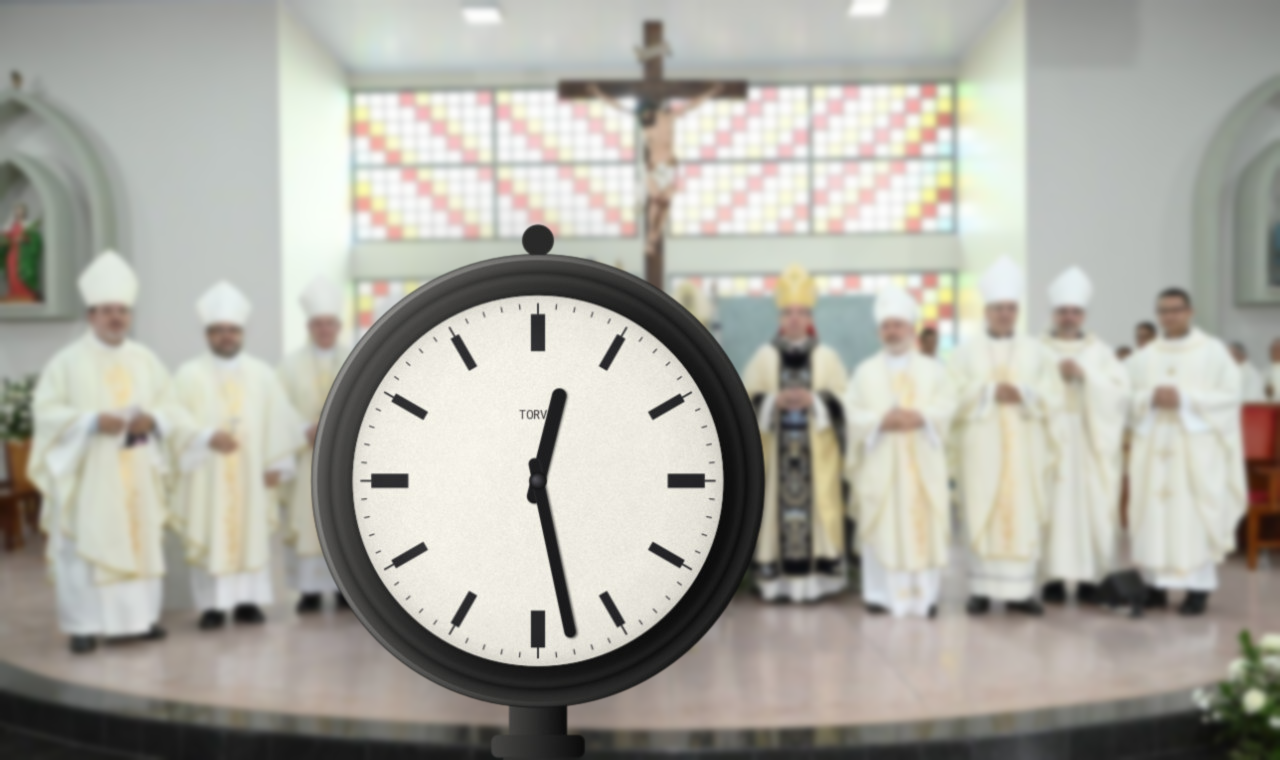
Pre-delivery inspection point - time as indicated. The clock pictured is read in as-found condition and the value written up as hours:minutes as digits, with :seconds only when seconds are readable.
12:28
